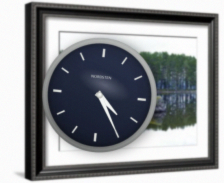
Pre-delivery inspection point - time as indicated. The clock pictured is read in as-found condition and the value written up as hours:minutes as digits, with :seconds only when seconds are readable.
4:25
